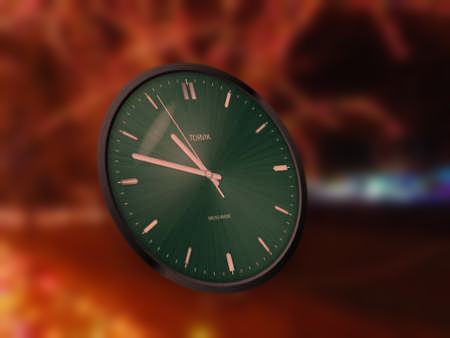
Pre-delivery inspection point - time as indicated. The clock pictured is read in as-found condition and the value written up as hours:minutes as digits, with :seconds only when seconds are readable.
10:47:56
